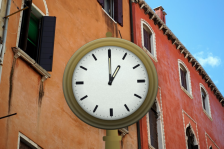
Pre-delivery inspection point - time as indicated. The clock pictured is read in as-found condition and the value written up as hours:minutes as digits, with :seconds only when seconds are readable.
1:00
